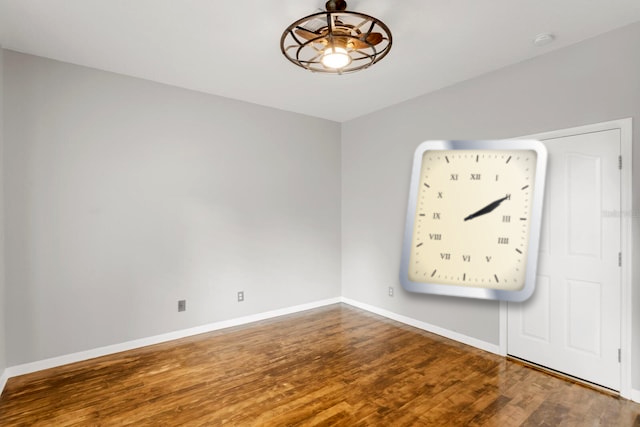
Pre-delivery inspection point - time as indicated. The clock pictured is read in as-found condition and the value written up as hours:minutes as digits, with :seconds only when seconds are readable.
2:10
